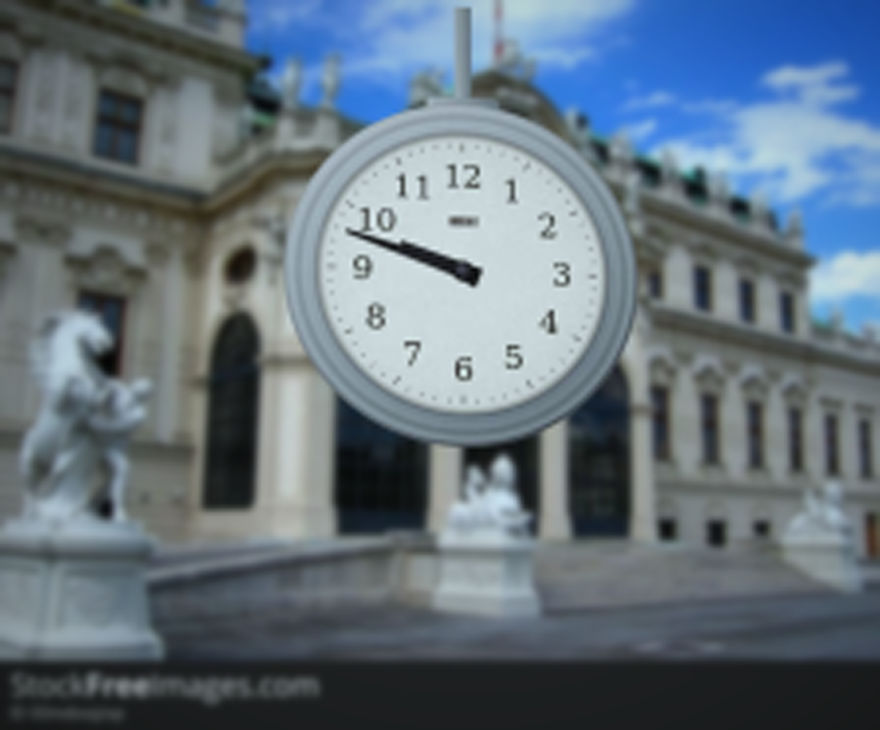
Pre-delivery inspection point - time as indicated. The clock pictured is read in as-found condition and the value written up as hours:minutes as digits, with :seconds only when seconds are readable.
9:48
